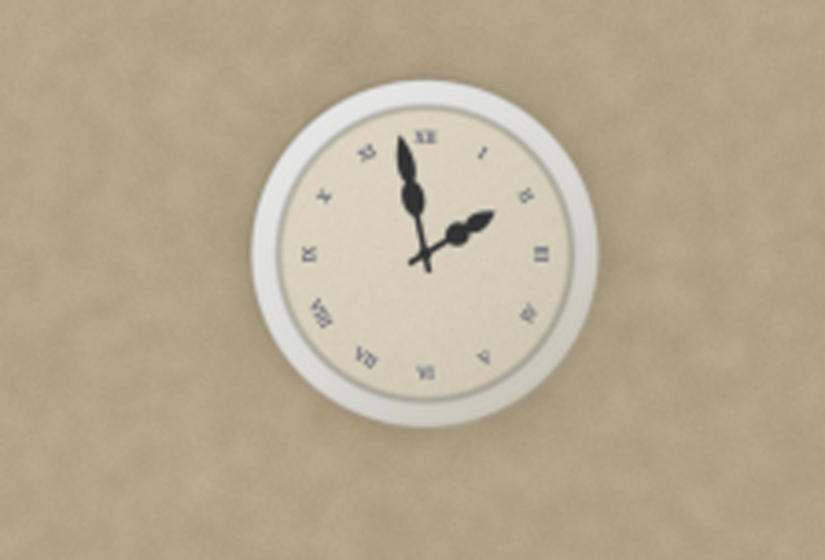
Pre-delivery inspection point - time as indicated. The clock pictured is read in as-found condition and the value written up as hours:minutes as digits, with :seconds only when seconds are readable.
1:58
